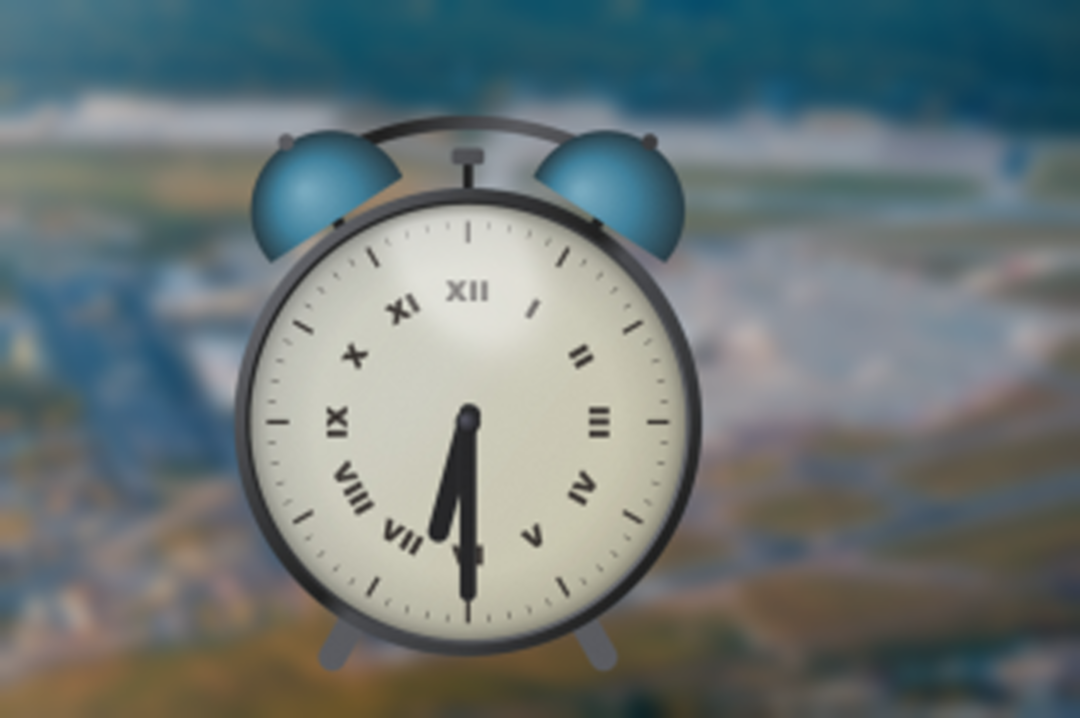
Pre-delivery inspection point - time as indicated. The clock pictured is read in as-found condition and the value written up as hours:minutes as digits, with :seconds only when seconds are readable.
6:30
